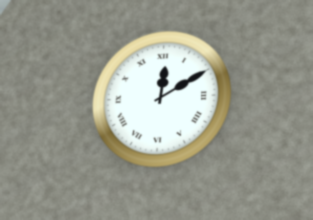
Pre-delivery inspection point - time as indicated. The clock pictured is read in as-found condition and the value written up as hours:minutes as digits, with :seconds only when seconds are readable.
12:10
